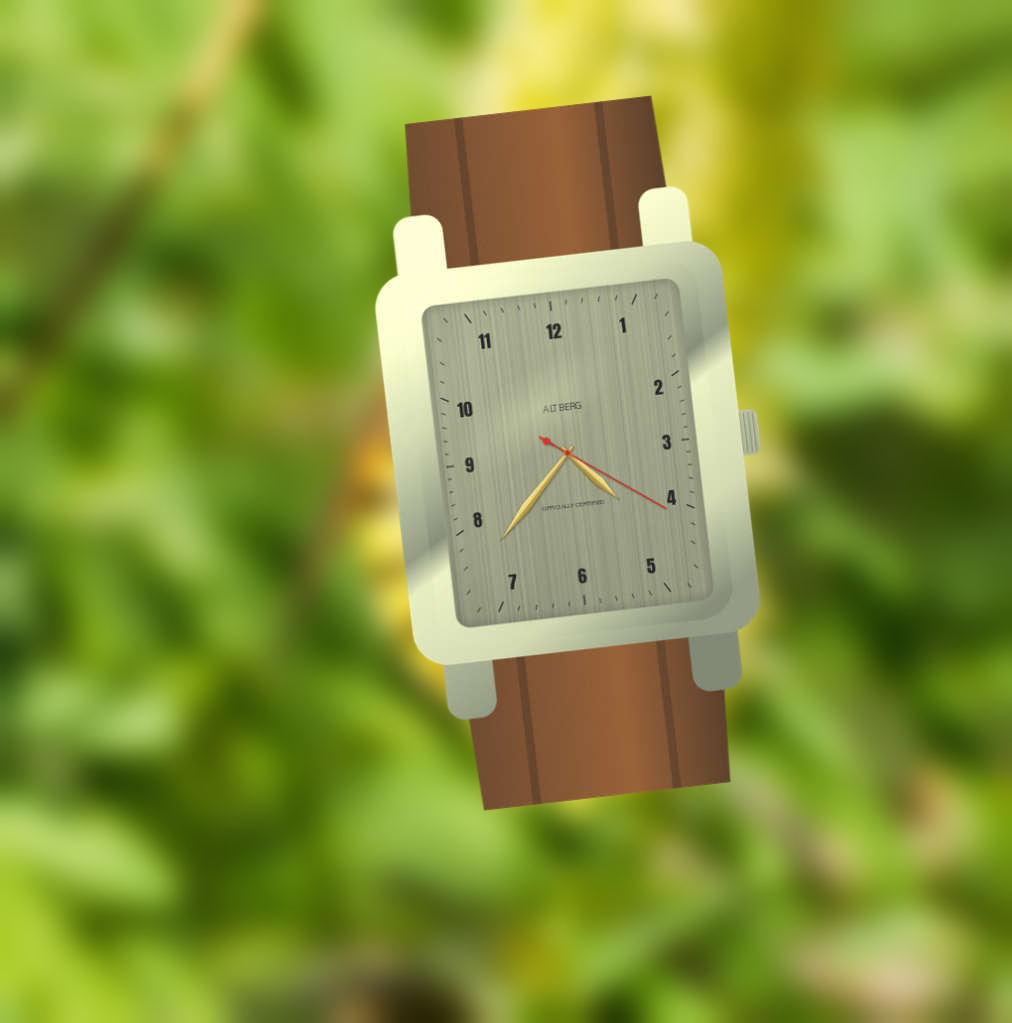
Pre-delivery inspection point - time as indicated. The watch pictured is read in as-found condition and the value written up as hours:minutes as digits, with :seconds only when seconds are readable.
4:37:21
